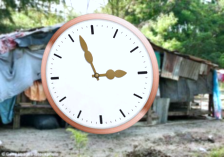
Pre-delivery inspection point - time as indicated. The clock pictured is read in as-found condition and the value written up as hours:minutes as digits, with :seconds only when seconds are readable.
2:57
